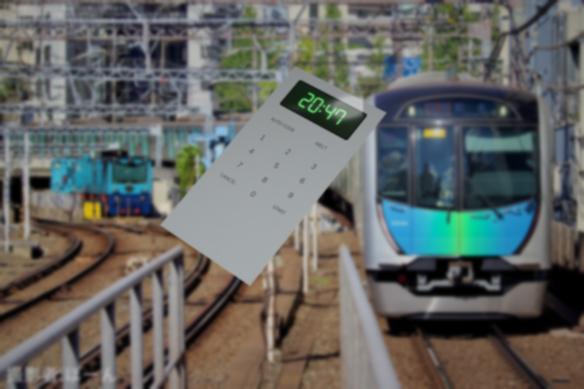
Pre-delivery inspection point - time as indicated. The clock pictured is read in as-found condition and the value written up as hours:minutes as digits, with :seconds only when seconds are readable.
20:47
